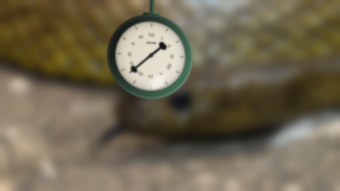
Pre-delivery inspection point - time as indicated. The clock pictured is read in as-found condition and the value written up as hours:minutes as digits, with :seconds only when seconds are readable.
1:38
